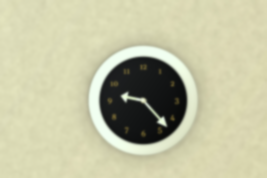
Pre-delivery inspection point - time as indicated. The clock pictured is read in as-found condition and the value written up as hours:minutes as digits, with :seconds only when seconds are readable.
9:23
